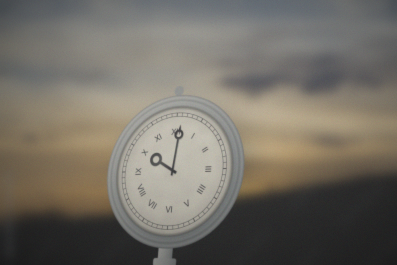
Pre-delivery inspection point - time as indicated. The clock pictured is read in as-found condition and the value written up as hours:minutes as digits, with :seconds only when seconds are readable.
10:01
